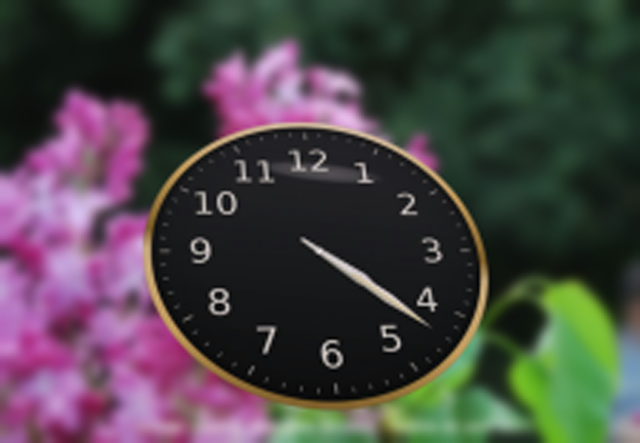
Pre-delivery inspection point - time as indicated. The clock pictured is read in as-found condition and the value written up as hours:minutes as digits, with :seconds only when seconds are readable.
4:22
